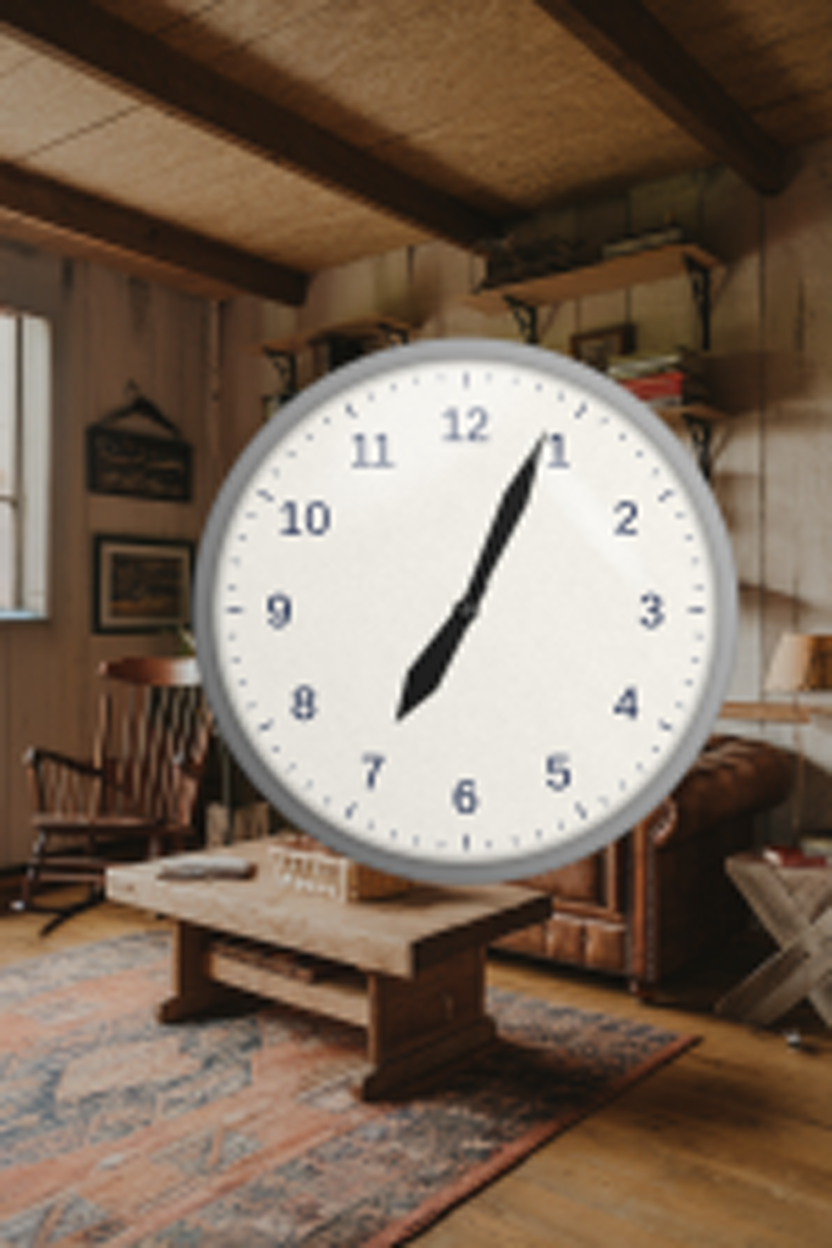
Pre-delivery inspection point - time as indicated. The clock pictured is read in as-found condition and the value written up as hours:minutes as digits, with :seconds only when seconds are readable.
7:04
